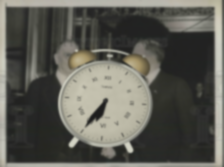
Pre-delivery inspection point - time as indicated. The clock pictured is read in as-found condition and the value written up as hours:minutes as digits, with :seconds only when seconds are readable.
6:35
